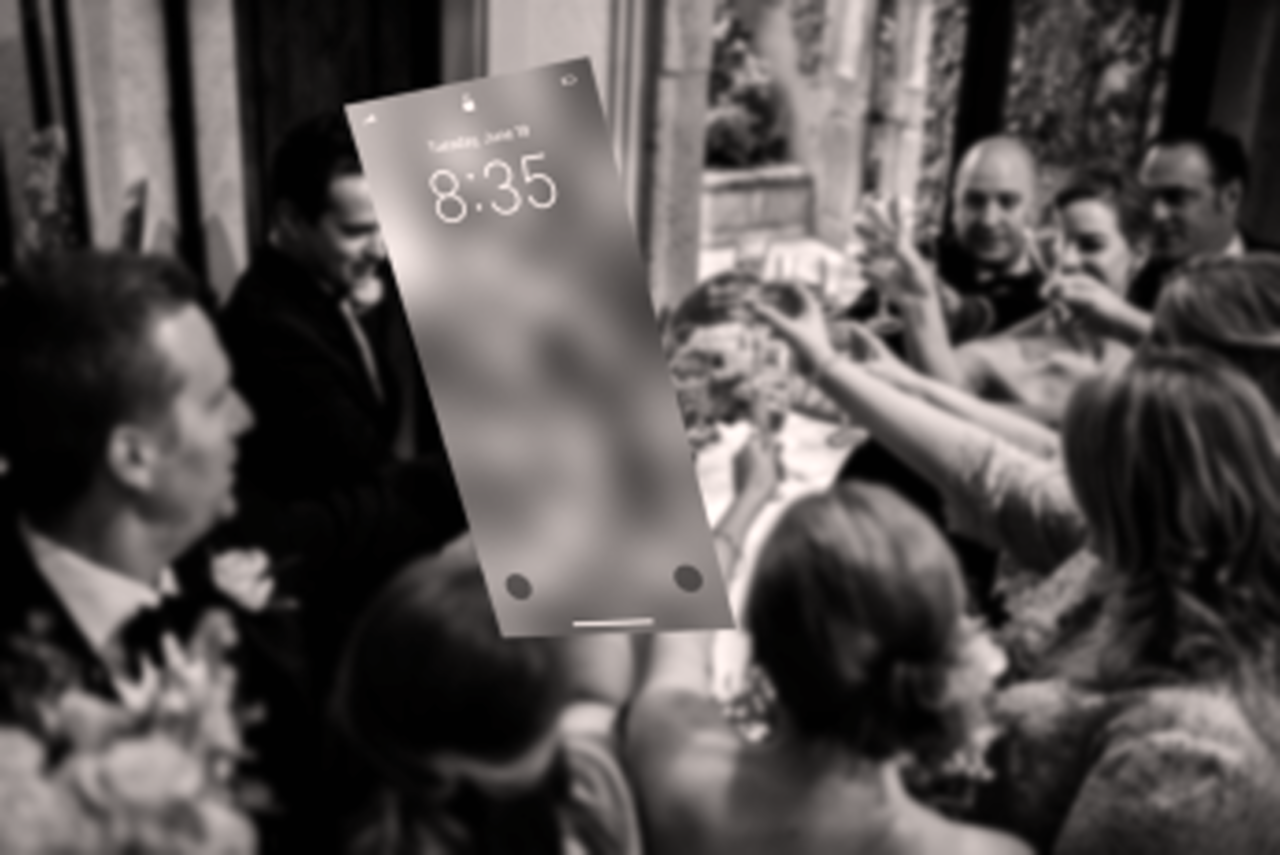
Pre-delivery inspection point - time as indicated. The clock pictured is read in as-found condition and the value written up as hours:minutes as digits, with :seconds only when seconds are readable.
8:35
